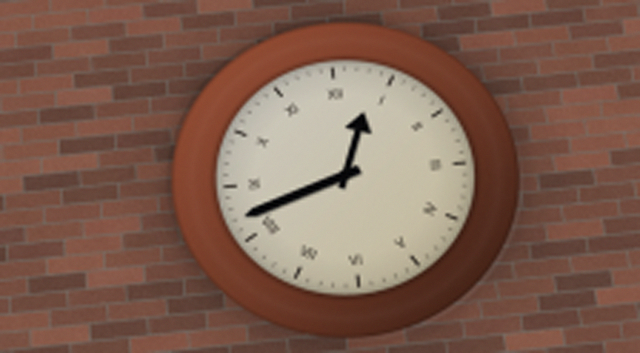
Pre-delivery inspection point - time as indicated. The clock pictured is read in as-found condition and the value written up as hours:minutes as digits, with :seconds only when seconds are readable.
12:42
